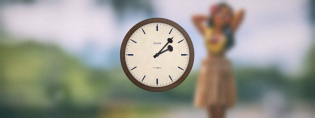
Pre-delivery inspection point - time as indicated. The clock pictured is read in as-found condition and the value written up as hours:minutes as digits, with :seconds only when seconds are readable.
2:07
